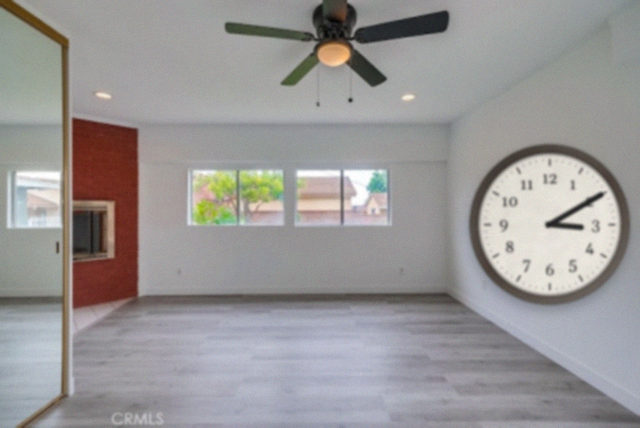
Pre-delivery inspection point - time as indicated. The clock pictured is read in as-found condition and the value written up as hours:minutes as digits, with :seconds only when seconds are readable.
3:10
